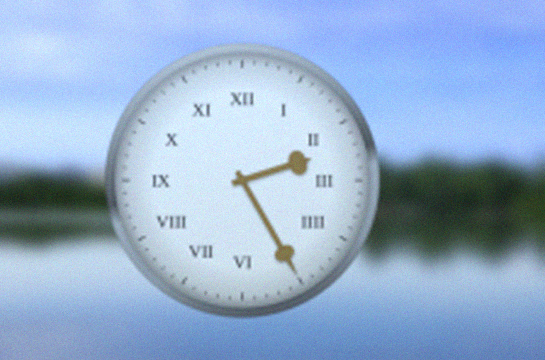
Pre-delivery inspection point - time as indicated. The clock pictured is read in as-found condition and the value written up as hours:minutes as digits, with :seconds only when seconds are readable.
2:25
